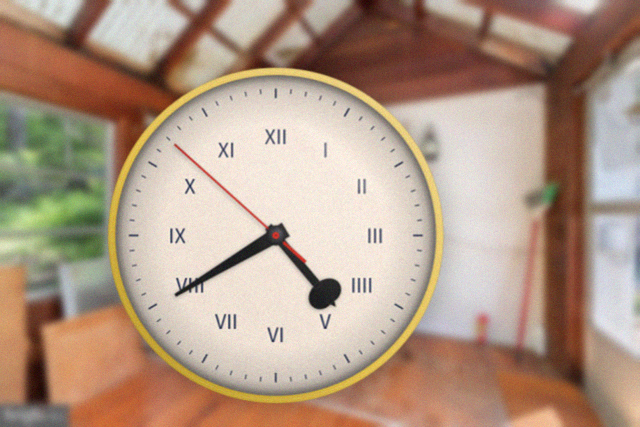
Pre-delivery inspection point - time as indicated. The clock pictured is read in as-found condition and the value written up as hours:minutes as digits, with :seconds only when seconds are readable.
4:39:52
